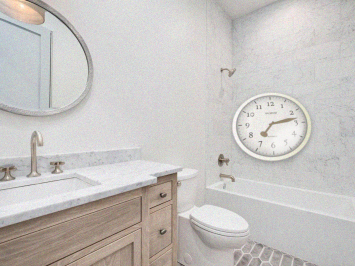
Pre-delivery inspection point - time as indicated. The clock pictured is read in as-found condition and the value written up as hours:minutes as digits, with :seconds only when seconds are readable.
7:13
